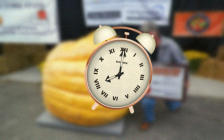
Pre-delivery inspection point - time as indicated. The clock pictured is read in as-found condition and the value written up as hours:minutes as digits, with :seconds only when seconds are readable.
8:00
